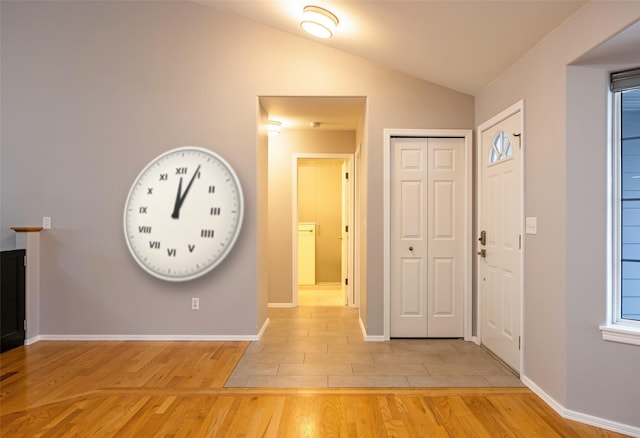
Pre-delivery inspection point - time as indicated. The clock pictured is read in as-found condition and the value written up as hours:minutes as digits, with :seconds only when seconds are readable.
12:04
